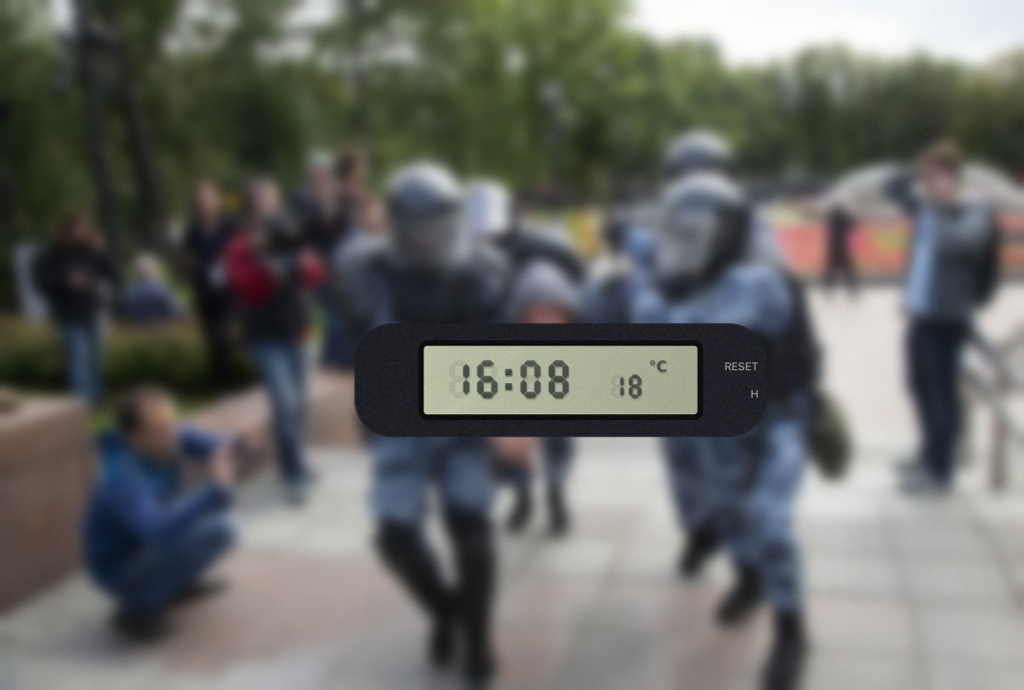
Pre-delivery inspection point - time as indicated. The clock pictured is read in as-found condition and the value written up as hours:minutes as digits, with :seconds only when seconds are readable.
16:08
